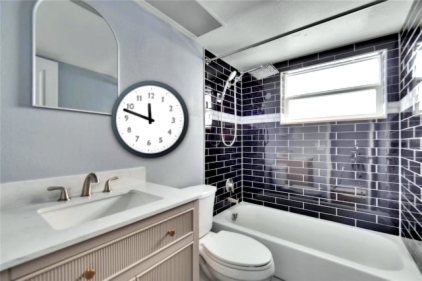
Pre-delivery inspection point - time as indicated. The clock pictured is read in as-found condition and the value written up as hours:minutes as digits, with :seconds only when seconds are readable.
11:48
